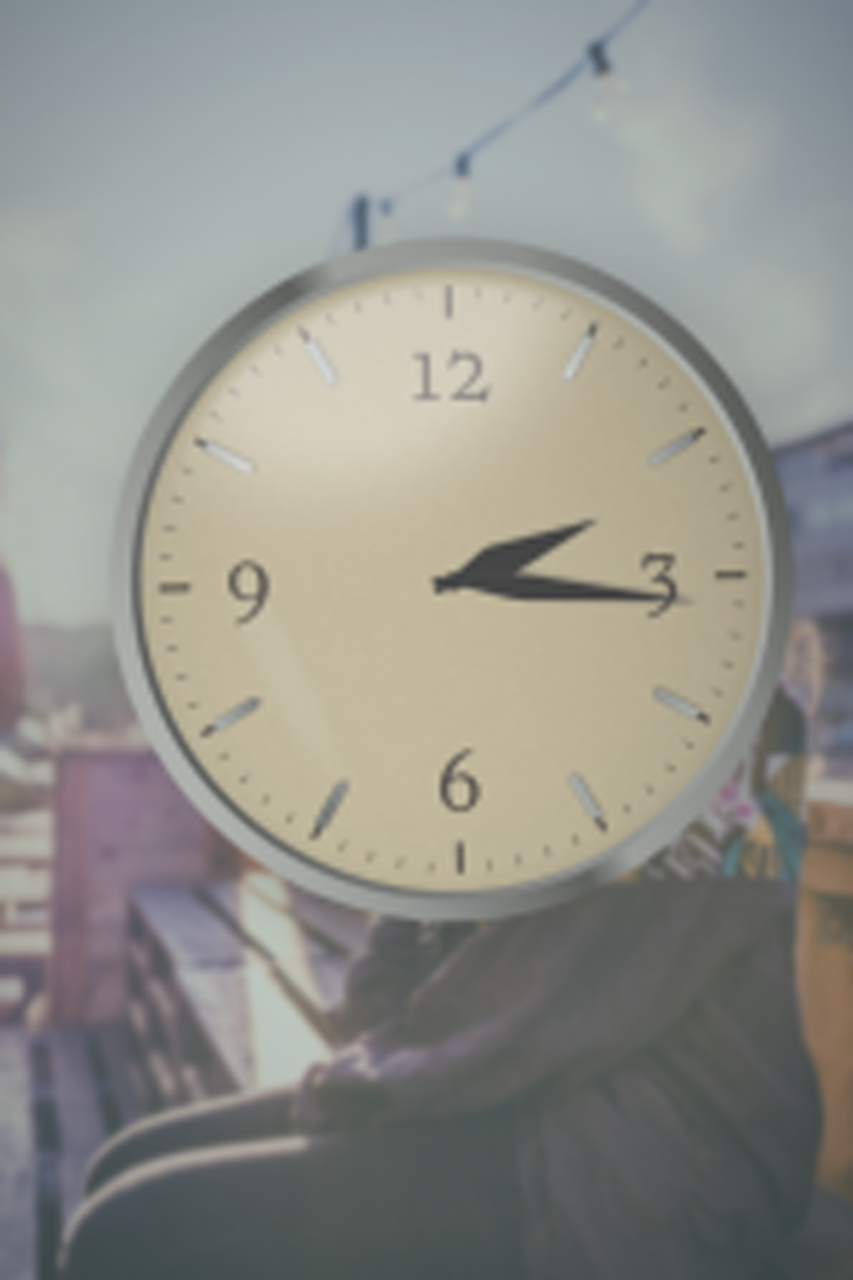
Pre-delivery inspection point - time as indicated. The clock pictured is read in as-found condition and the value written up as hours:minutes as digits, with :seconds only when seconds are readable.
2:16
